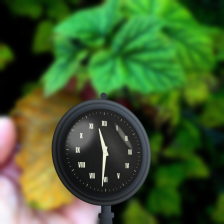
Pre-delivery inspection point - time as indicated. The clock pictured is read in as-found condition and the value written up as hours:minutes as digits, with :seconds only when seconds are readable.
11:31
